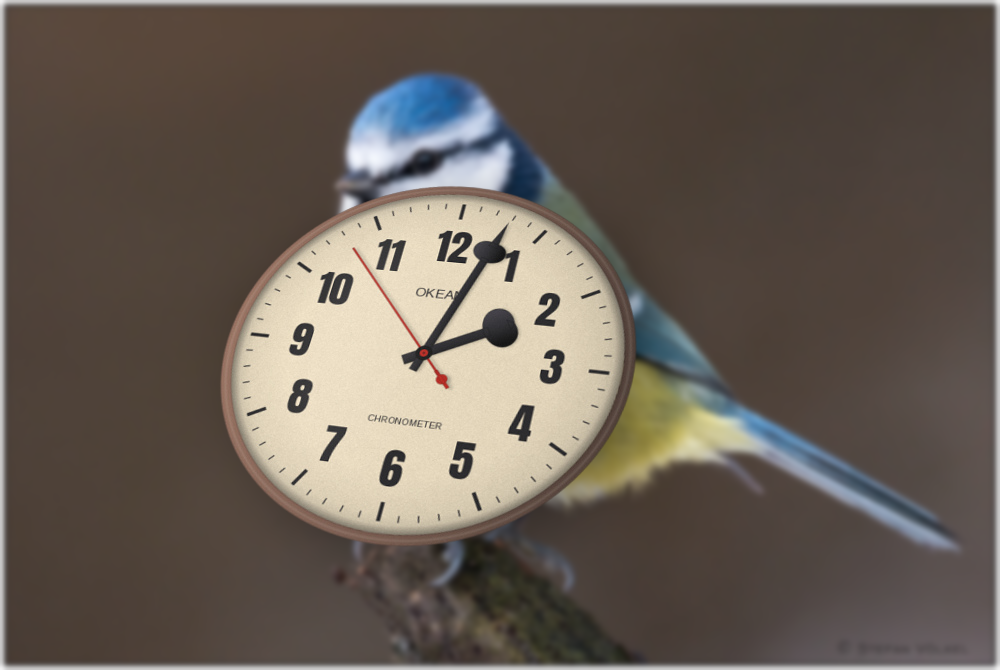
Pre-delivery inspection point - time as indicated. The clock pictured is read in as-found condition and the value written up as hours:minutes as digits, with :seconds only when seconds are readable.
2:02:53
